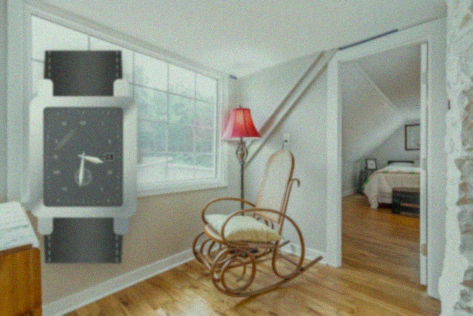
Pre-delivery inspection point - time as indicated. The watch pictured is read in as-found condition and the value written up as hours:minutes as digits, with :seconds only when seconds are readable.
3:31
